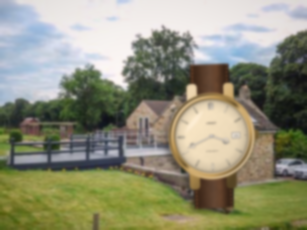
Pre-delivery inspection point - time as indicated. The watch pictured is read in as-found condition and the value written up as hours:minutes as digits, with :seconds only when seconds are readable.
3:41
